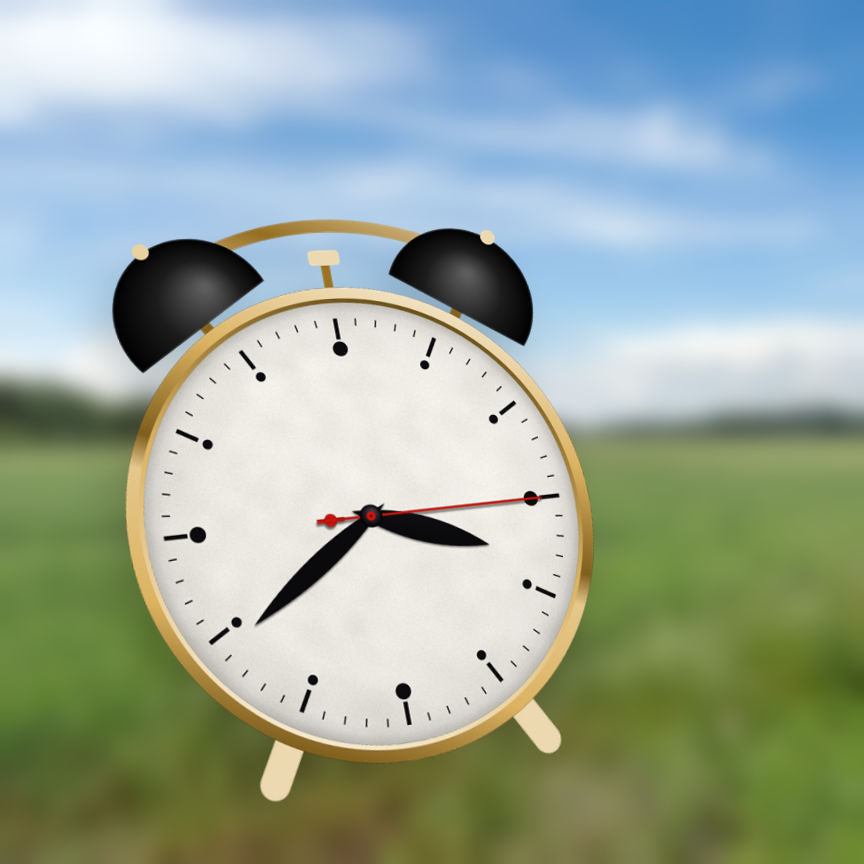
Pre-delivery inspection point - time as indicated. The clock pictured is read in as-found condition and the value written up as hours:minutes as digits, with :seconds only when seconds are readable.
3:39:15
